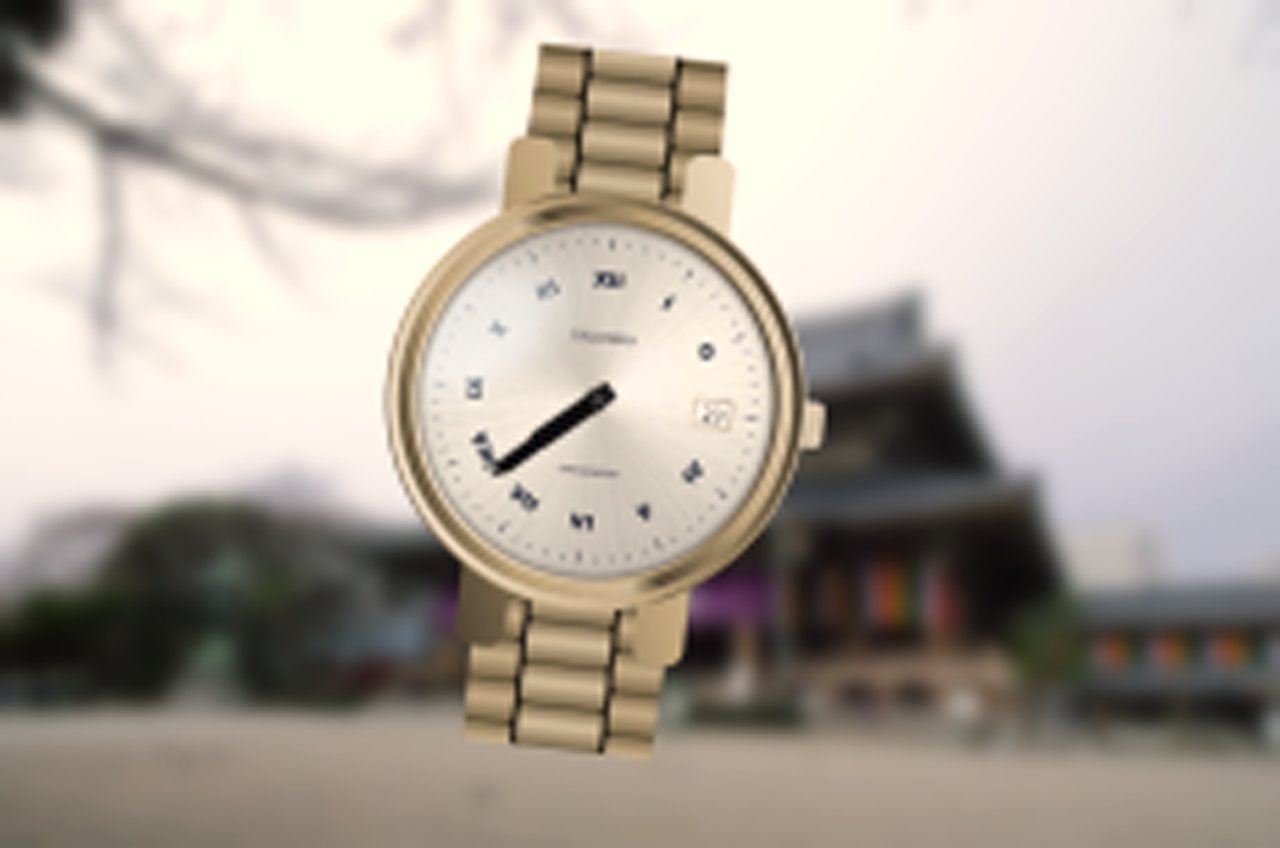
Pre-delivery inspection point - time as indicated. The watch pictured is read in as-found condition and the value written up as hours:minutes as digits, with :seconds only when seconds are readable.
7:38
